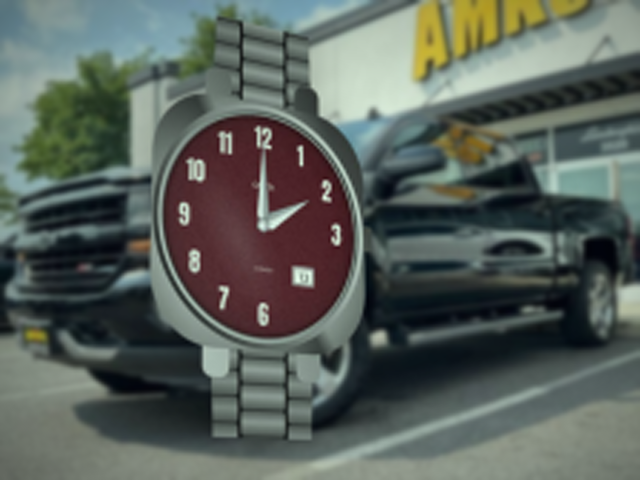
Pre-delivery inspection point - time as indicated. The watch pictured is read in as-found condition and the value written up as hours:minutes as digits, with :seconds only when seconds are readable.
2:00
